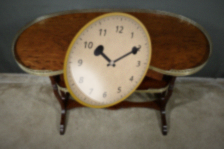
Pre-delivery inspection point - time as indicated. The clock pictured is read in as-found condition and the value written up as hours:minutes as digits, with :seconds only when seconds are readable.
10:10
